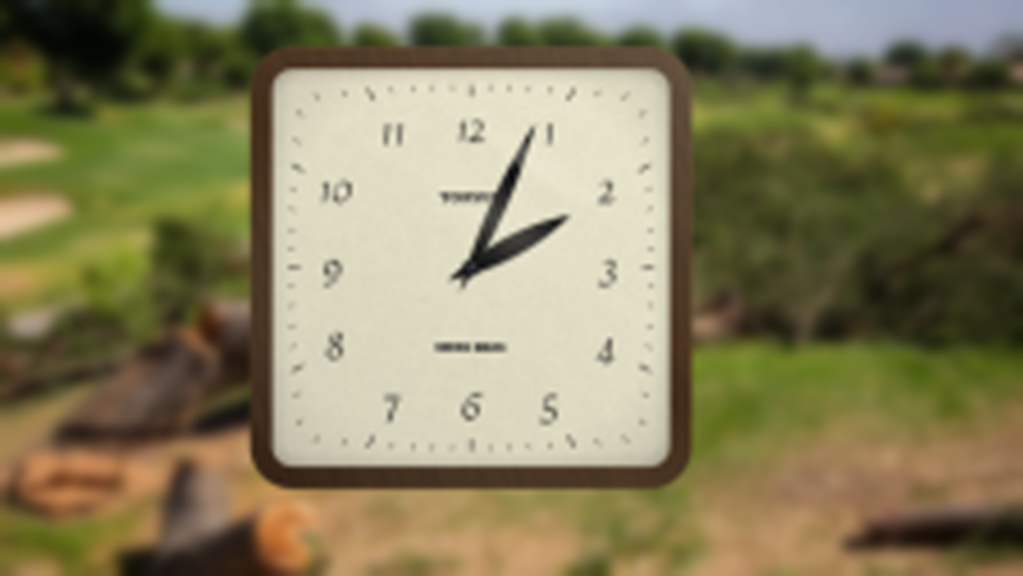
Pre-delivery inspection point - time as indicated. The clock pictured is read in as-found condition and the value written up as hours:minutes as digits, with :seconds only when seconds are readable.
2:04
